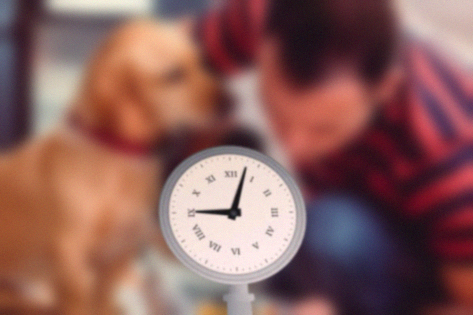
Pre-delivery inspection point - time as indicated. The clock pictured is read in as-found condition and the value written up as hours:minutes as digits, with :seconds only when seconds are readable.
9:03
